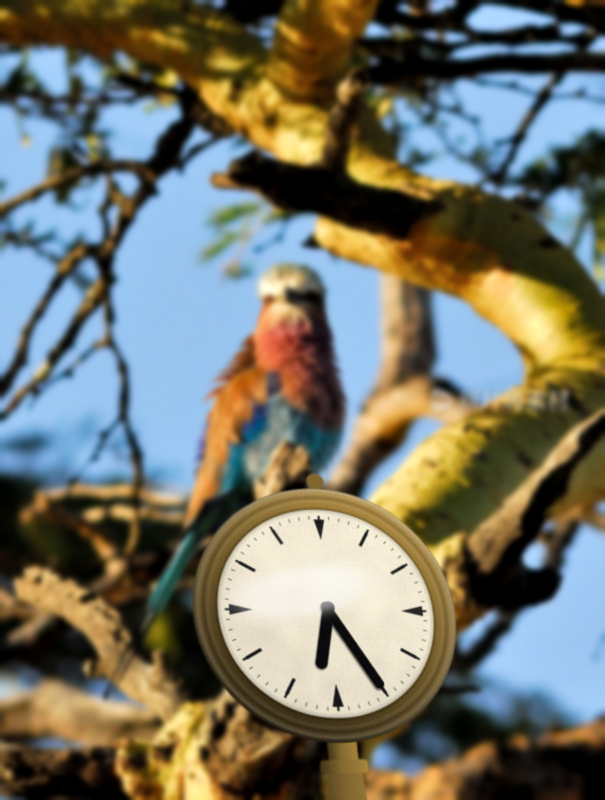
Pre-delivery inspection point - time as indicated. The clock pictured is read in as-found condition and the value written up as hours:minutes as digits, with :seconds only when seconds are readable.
6:25
